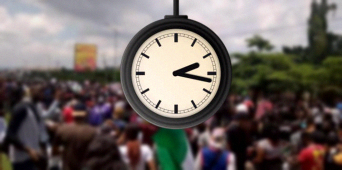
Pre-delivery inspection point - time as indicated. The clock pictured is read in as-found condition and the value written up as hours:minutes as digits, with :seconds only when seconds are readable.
2:17
